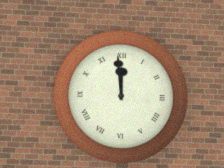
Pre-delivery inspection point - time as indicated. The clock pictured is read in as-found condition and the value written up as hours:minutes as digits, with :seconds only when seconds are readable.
11:59
